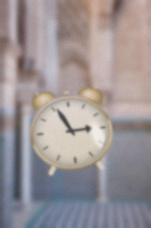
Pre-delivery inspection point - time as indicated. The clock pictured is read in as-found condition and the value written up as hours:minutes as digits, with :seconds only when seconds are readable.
2:56
